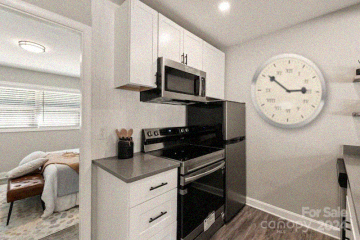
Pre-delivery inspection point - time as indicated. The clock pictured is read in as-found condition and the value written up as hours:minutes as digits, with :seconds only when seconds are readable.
2:51
